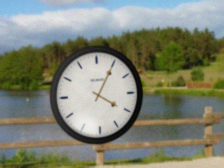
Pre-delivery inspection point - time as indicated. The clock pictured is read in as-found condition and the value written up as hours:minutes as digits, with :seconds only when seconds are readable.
4:05
